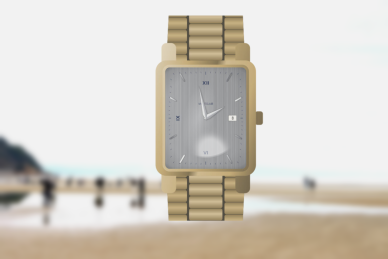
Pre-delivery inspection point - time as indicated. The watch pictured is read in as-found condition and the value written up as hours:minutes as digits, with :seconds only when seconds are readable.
1:58
